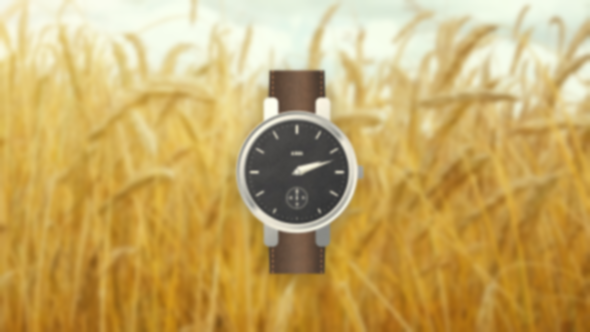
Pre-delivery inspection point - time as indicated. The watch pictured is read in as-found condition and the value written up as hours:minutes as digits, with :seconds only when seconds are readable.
2:12
